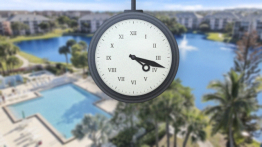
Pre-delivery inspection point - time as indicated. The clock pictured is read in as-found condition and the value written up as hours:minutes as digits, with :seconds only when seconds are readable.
4:18
